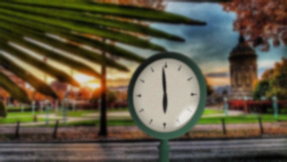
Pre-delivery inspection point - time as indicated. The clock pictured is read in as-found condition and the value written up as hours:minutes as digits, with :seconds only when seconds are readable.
5:59
